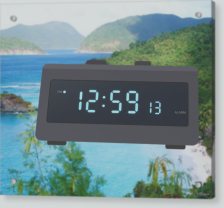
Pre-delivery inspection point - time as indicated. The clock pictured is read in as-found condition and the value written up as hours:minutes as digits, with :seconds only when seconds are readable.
12:59:13
